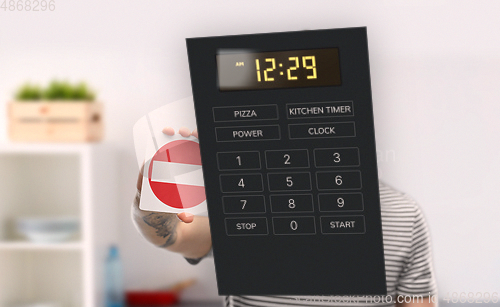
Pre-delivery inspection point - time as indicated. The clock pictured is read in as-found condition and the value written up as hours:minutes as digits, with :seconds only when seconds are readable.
12:29
